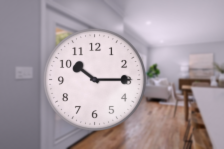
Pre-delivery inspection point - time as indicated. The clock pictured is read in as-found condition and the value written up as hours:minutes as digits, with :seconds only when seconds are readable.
10:15
